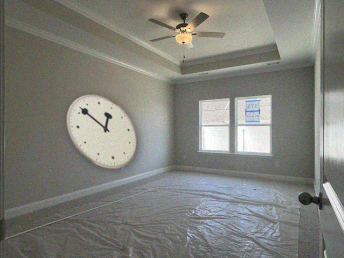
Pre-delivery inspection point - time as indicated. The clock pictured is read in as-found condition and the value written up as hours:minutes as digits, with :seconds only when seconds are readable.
12:52
